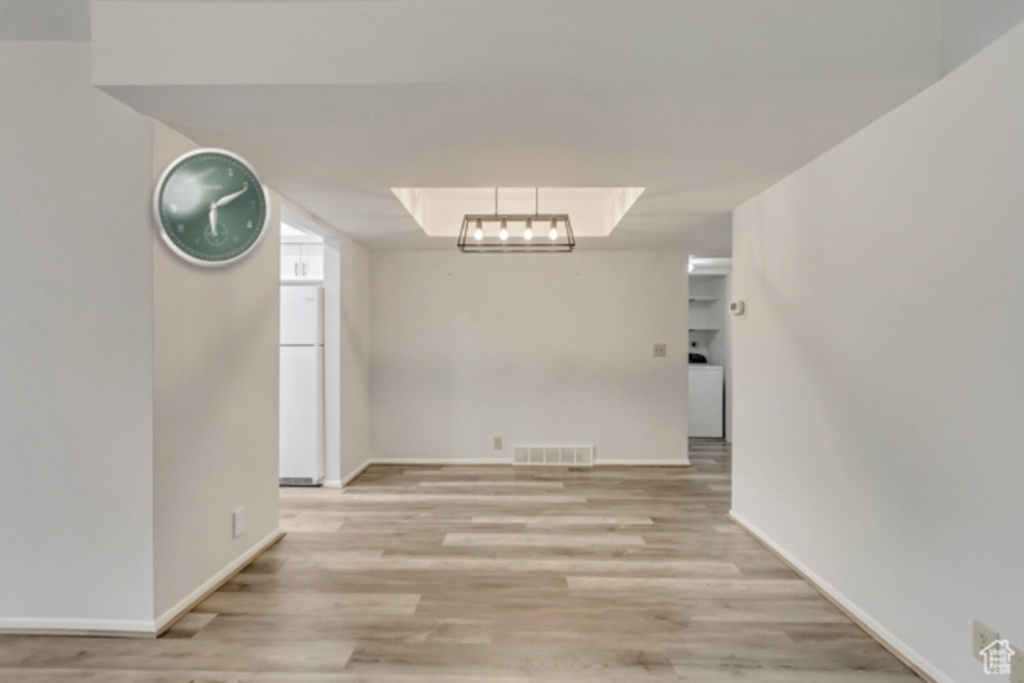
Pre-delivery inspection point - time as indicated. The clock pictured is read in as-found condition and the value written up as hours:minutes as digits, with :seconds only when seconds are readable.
6:11
